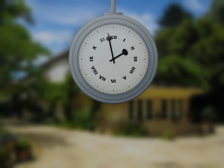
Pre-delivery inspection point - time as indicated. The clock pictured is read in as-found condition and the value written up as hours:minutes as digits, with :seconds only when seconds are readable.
1:58
